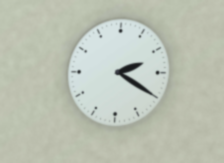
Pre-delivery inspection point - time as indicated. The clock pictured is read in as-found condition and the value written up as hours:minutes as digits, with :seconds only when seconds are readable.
2:20
